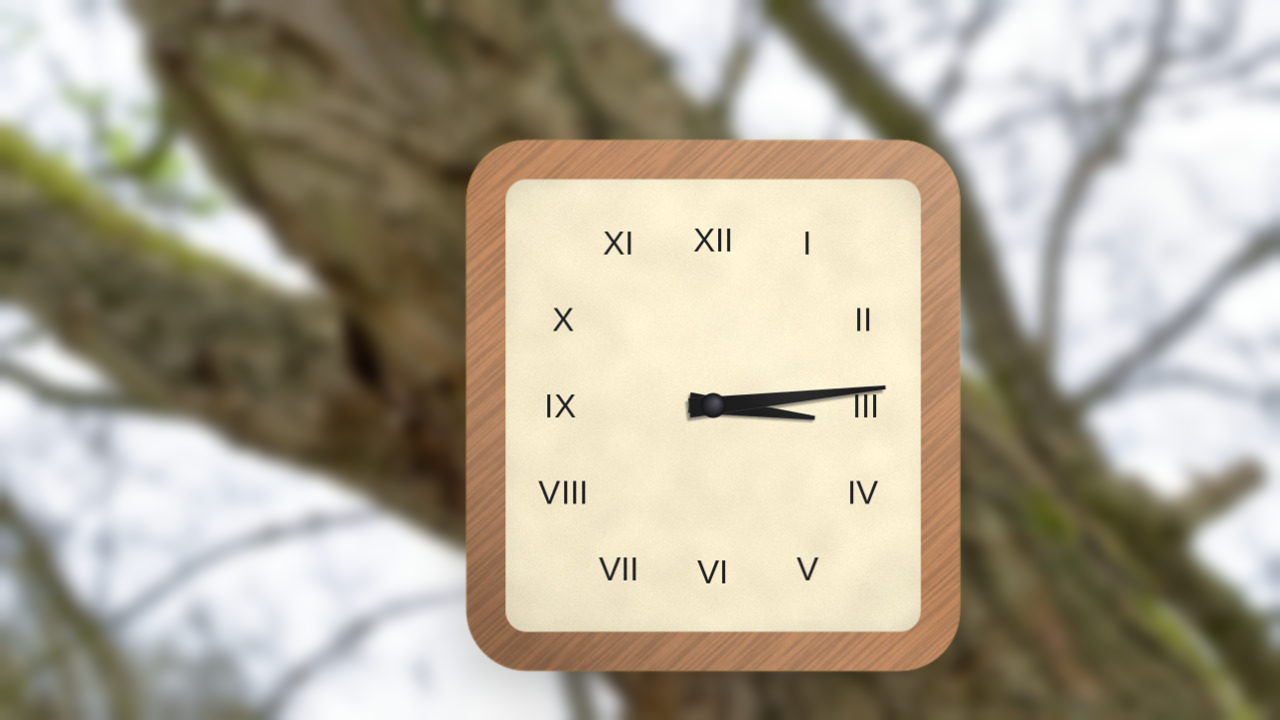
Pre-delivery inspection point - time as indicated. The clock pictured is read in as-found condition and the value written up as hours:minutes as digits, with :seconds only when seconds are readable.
3:14
